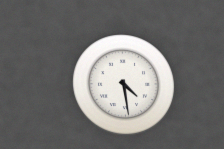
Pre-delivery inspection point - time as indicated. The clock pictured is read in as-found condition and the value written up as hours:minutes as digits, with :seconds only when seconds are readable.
4:29
